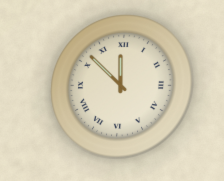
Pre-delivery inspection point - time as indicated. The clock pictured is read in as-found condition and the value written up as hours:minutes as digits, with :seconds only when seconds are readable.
11:52
